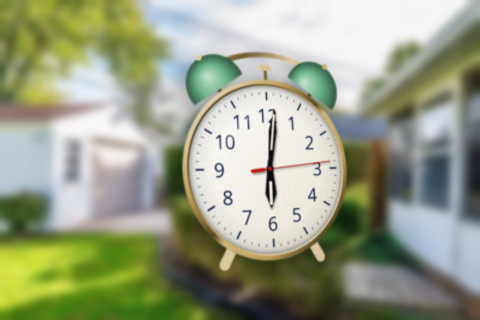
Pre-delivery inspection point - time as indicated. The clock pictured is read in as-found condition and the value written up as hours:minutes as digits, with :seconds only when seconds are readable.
6:01:14
